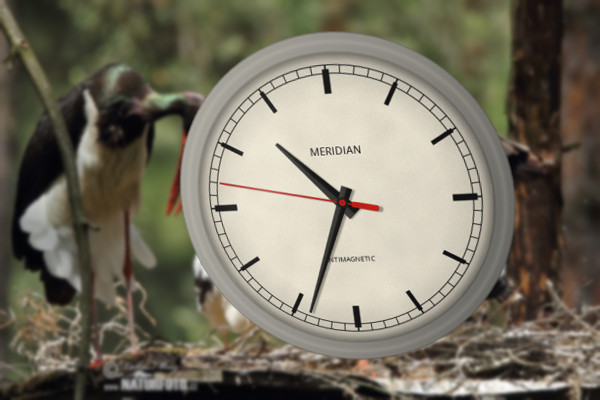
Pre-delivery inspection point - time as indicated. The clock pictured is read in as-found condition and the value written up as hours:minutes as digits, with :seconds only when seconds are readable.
10:33:47
